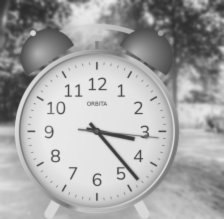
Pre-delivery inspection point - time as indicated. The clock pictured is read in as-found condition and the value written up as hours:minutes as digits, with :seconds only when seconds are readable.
3:23:16
